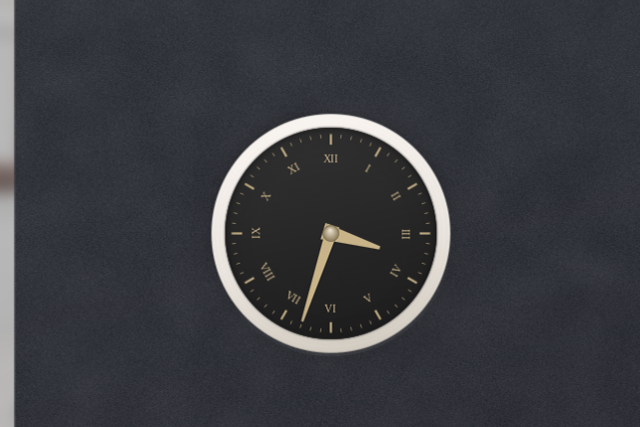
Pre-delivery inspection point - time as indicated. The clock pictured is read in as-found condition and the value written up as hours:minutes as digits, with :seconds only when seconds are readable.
3:33
